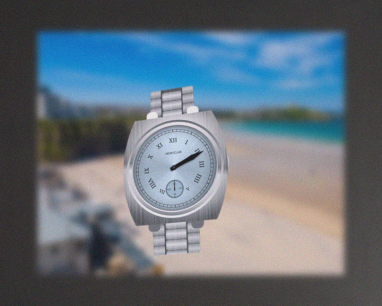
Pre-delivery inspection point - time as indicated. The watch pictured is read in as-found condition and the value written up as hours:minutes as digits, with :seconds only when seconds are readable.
2:11
